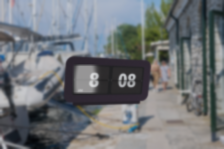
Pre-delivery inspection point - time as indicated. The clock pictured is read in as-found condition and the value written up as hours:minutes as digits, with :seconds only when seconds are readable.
8:08
